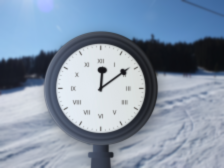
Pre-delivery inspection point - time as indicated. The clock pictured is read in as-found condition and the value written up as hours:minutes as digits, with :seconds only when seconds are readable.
12:09
